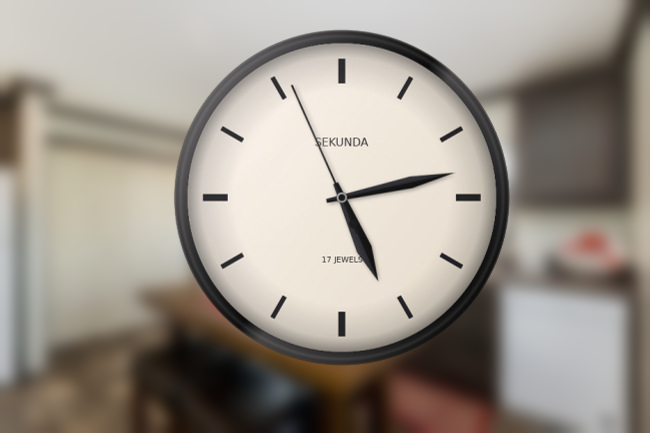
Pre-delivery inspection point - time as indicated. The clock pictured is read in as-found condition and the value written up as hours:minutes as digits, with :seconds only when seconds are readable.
5:12:56
